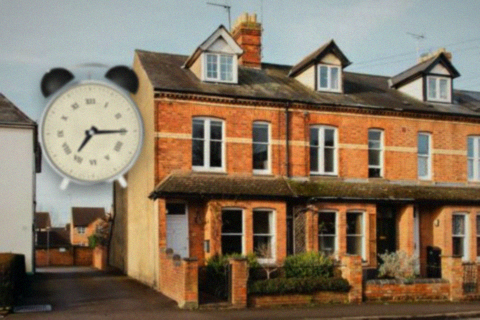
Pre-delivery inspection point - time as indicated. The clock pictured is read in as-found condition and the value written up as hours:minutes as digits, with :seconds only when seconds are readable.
7:15
